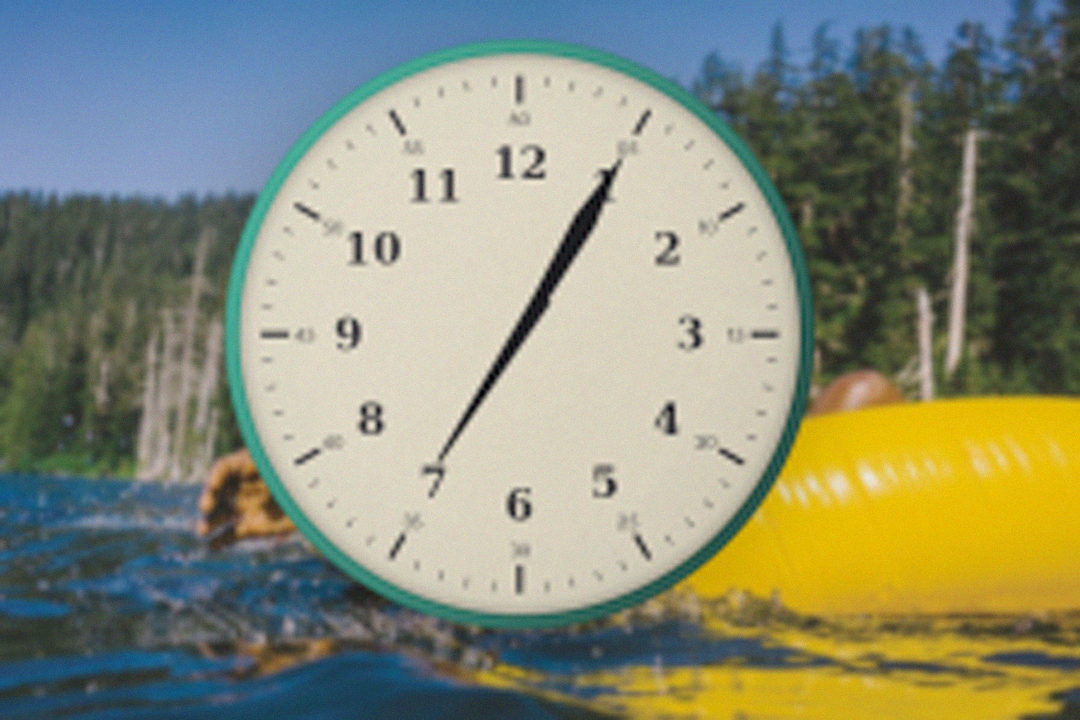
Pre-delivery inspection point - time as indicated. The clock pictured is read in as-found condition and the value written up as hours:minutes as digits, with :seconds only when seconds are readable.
7:05
